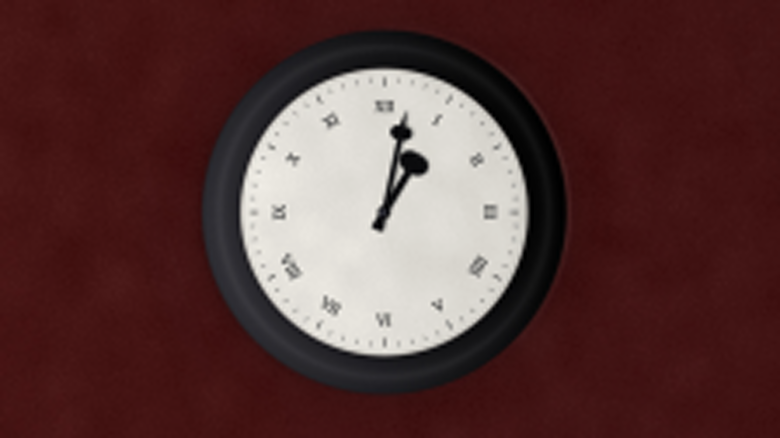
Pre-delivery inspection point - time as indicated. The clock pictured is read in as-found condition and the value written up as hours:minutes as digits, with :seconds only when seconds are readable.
1:02
